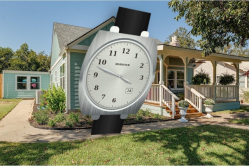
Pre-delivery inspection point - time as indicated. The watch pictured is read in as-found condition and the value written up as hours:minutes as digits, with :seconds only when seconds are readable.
3:48
